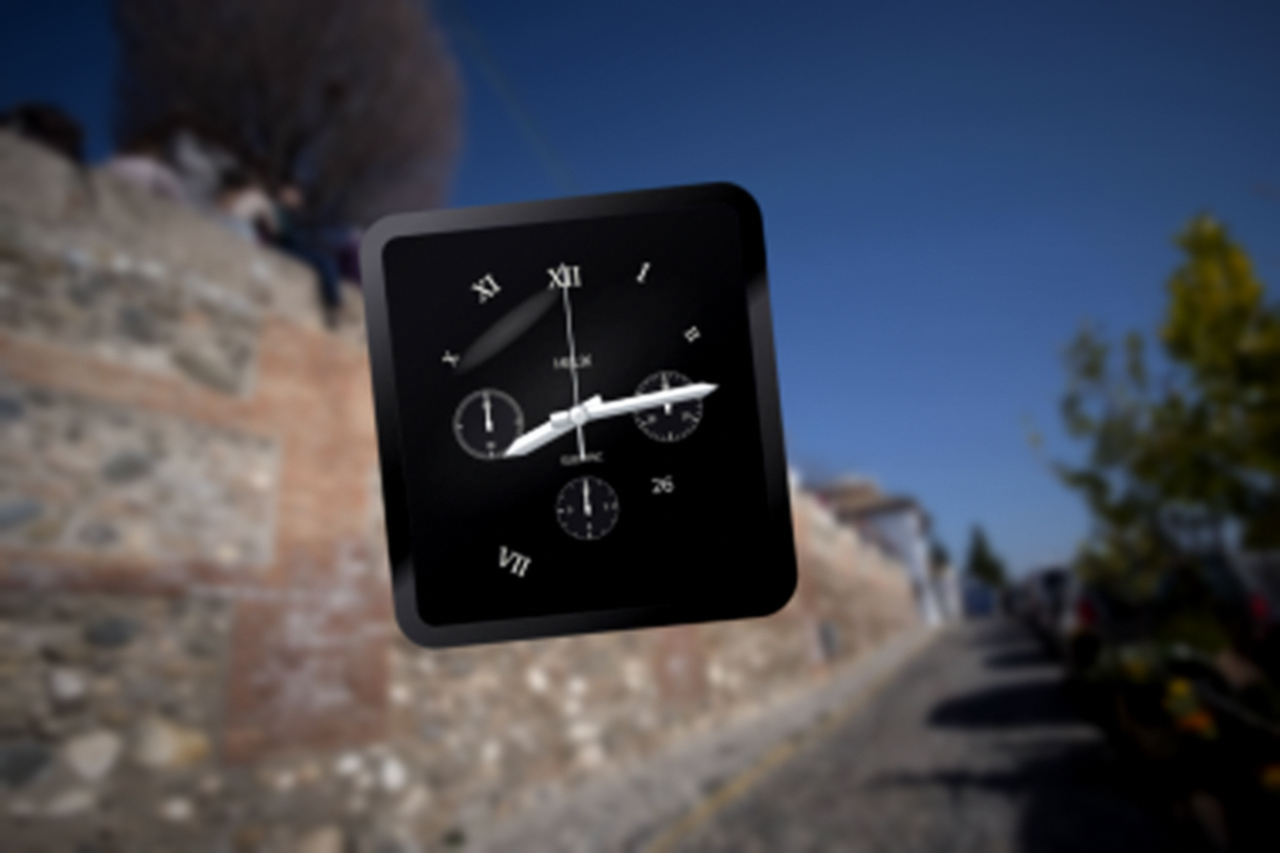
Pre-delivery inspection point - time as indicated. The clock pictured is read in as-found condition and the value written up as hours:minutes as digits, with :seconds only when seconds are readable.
8:14
